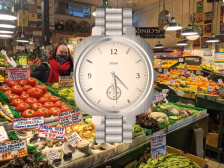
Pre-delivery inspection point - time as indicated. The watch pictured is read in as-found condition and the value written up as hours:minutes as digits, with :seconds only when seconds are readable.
4:29
